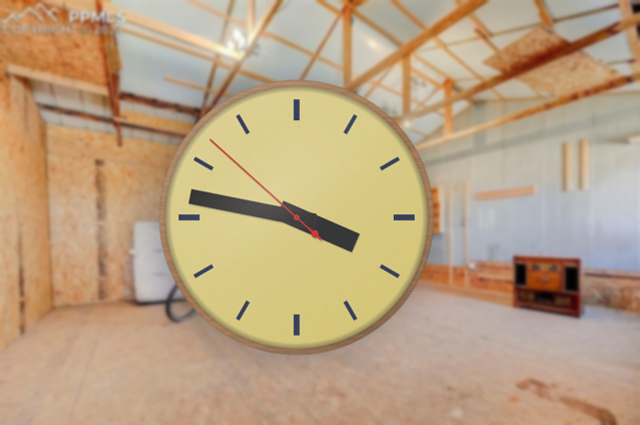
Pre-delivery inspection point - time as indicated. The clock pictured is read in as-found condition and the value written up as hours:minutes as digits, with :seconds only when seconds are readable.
3:46:52
